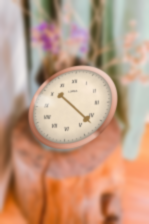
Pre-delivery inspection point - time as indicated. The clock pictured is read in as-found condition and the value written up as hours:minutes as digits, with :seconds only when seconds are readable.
10:22
